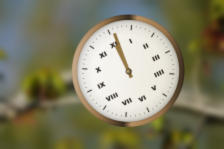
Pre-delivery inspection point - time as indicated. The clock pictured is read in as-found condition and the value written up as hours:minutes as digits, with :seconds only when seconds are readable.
12:01
